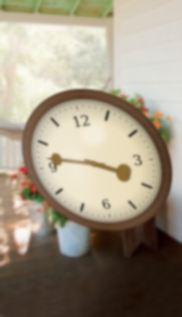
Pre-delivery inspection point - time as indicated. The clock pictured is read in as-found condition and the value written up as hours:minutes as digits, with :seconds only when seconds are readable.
3:47
